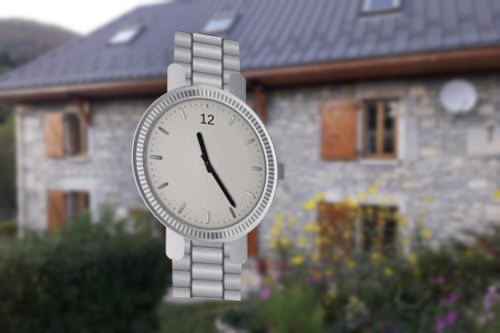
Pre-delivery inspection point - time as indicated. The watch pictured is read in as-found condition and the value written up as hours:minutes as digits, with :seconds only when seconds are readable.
11:24
